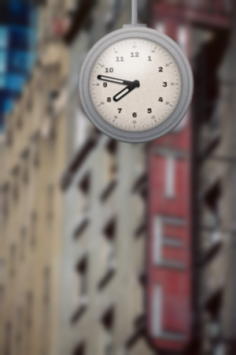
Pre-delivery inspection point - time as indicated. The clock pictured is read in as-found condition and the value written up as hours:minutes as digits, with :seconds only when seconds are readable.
7:47
